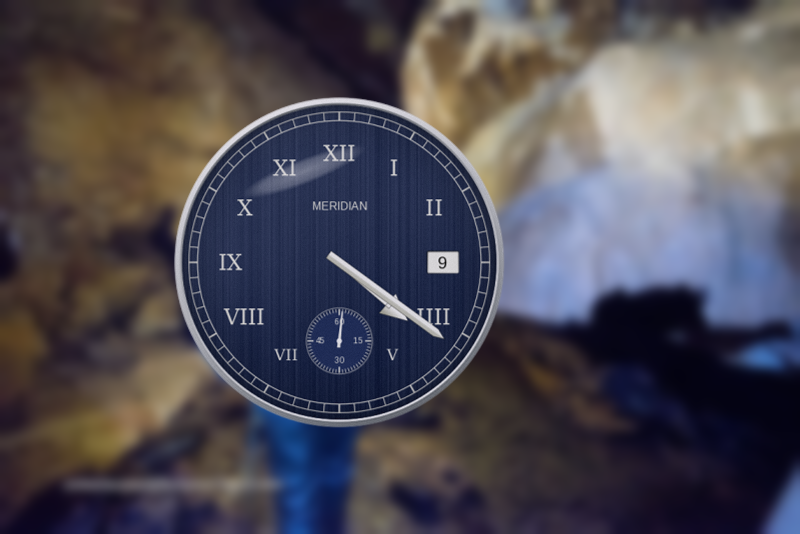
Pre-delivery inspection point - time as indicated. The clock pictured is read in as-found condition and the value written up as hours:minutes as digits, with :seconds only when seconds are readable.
4:21:01
